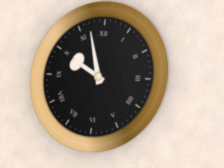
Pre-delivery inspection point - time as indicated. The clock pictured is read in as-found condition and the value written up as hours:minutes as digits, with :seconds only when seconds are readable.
9:57
